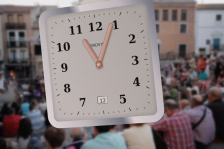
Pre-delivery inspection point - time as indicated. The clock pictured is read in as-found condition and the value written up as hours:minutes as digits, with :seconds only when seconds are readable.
11:04
